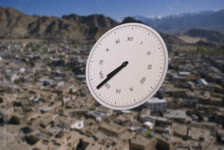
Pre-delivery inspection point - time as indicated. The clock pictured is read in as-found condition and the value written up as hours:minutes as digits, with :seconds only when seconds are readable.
7:37
